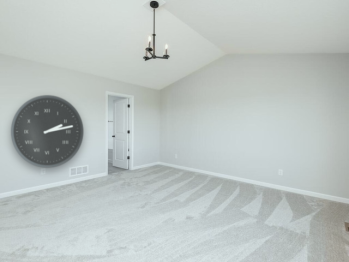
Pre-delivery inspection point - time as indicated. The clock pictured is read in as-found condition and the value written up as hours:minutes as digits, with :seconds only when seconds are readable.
2:13
